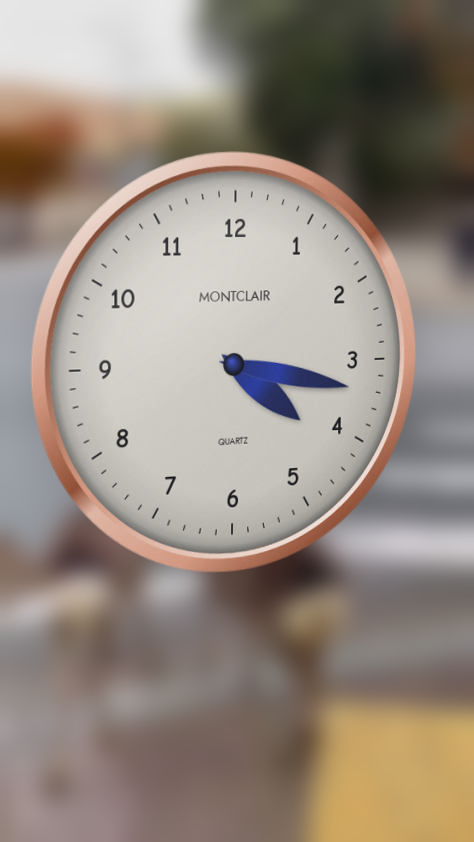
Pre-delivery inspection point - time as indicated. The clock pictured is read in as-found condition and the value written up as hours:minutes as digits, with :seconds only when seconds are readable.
4:17
